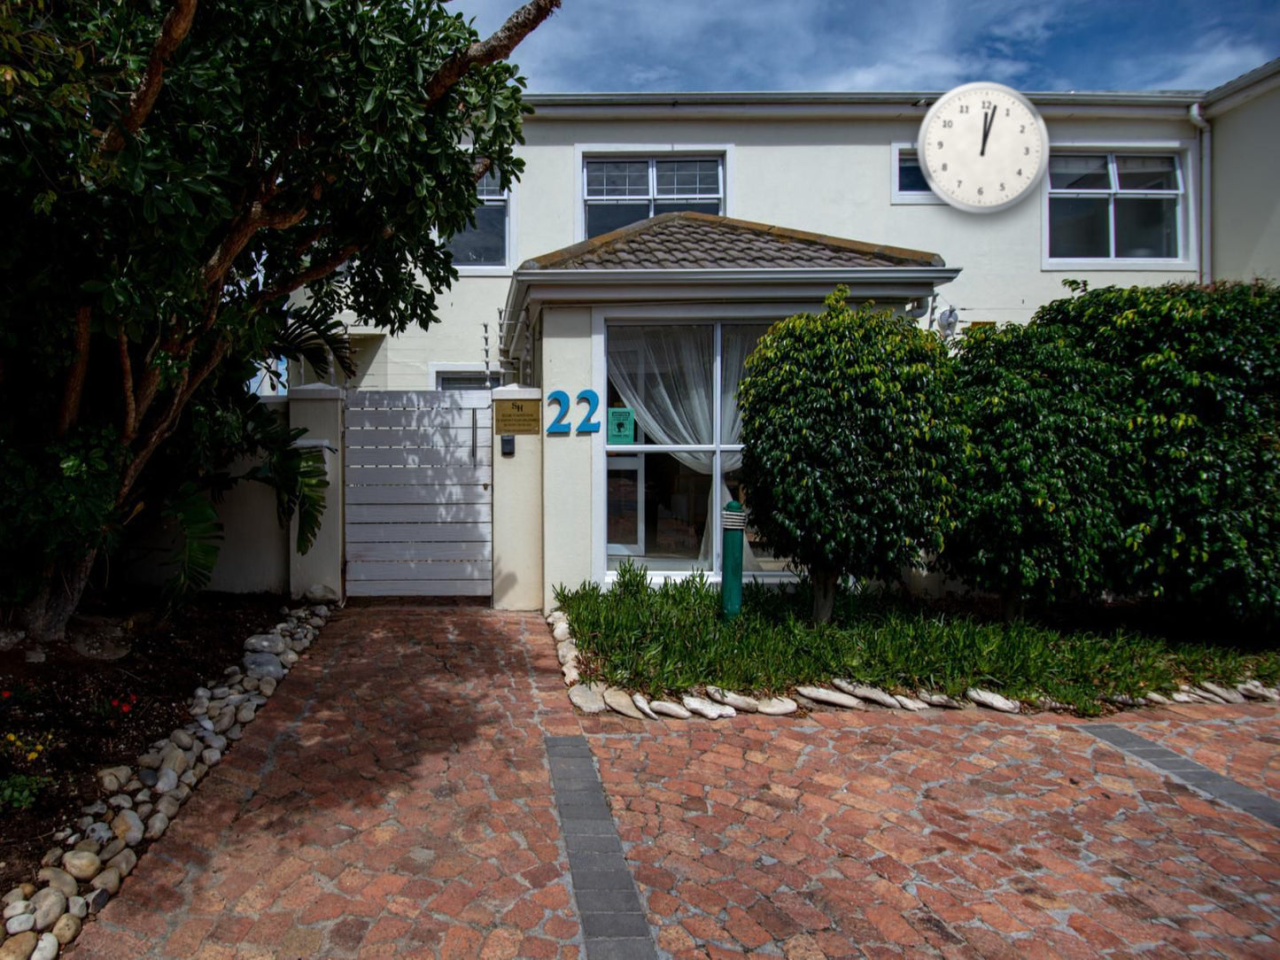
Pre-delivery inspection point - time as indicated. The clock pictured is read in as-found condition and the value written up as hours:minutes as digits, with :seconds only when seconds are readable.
12:02
